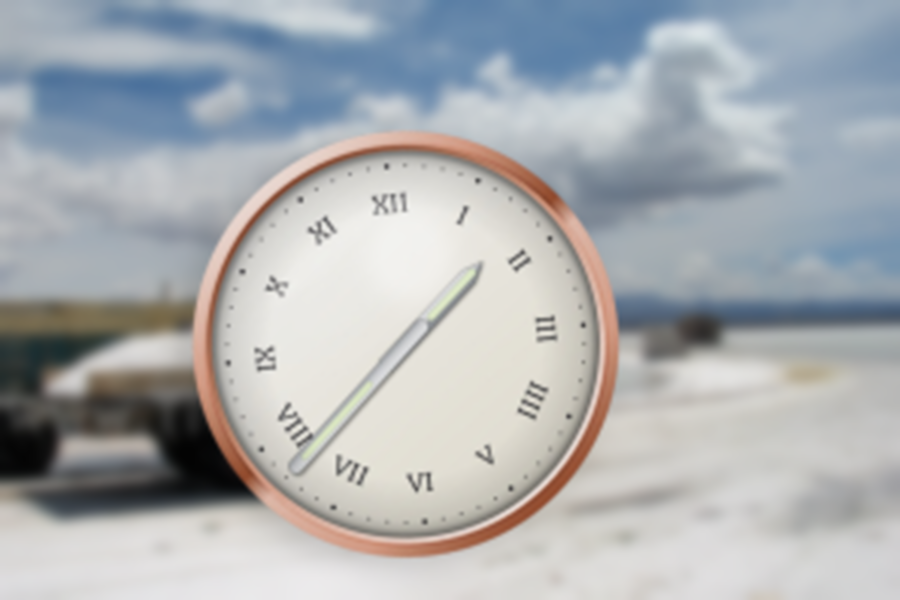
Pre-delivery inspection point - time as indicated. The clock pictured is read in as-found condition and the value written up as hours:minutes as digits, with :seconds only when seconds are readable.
1:38
